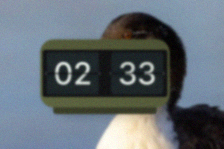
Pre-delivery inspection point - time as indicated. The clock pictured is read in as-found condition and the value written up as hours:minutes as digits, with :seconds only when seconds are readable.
2:33
